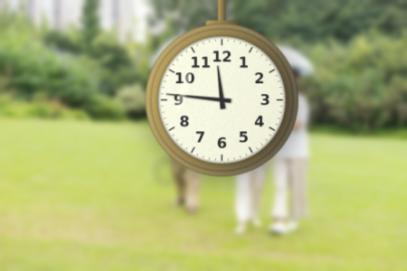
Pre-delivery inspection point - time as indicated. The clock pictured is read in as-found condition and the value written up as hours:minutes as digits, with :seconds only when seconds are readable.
11:46
